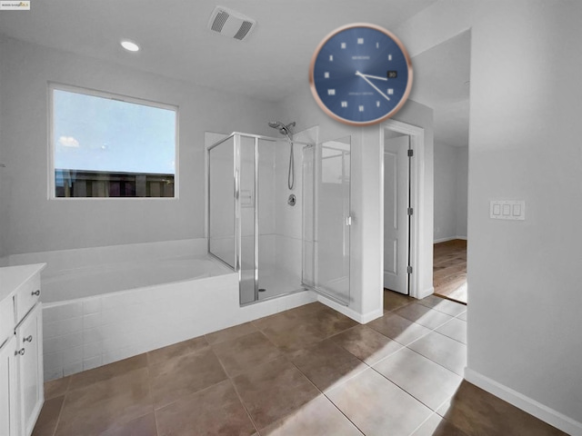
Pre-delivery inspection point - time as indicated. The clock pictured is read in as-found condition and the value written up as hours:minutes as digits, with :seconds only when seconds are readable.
3:22
